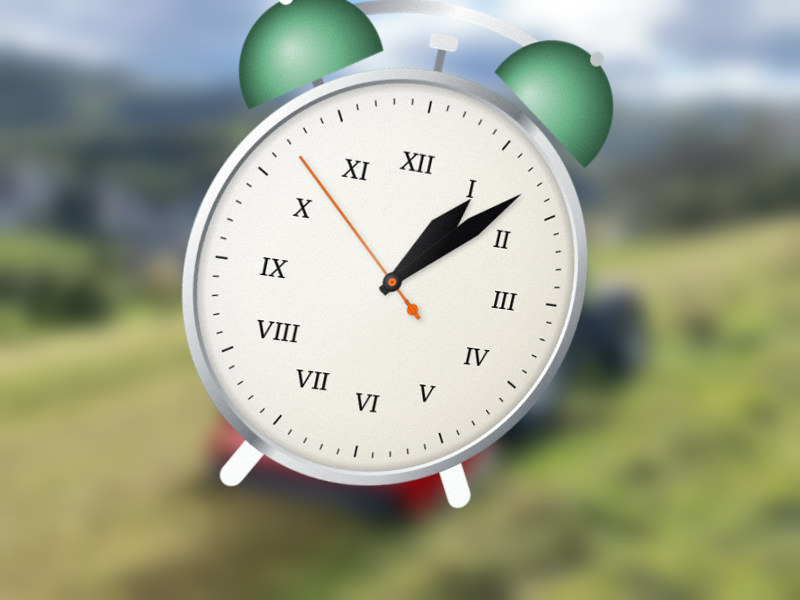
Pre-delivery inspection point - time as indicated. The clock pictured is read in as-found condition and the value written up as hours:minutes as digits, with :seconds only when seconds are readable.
1:07:52
